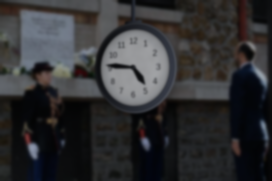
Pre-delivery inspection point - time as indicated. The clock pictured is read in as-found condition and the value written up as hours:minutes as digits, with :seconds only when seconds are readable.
4:46
